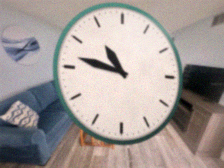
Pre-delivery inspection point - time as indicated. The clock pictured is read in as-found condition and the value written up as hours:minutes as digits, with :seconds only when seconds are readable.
10:47
